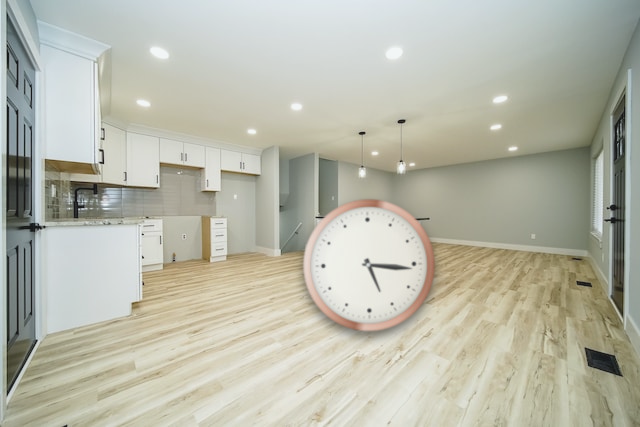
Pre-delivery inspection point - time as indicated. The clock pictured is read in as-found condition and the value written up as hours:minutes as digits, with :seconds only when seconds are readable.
5:16
